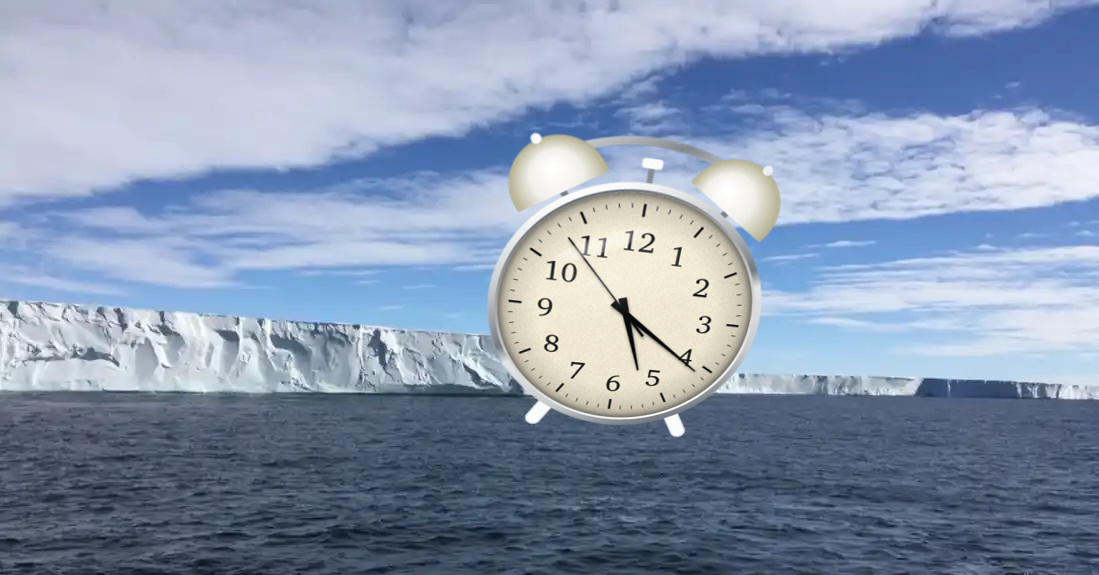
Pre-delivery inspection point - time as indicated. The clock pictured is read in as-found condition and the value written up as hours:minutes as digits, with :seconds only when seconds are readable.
5:20:53
